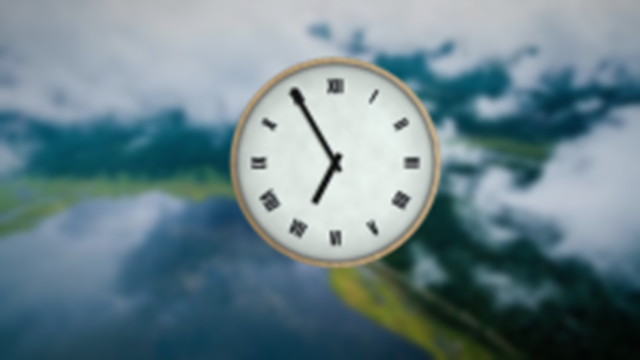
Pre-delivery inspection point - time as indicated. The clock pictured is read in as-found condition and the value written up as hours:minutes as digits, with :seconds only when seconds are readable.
6:55
